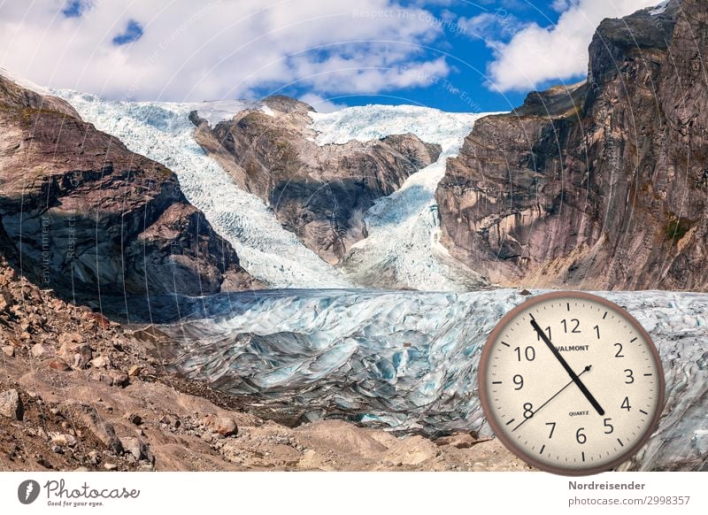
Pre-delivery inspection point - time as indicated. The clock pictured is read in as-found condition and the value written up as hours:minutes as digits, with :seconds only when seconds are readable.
4:54:39
